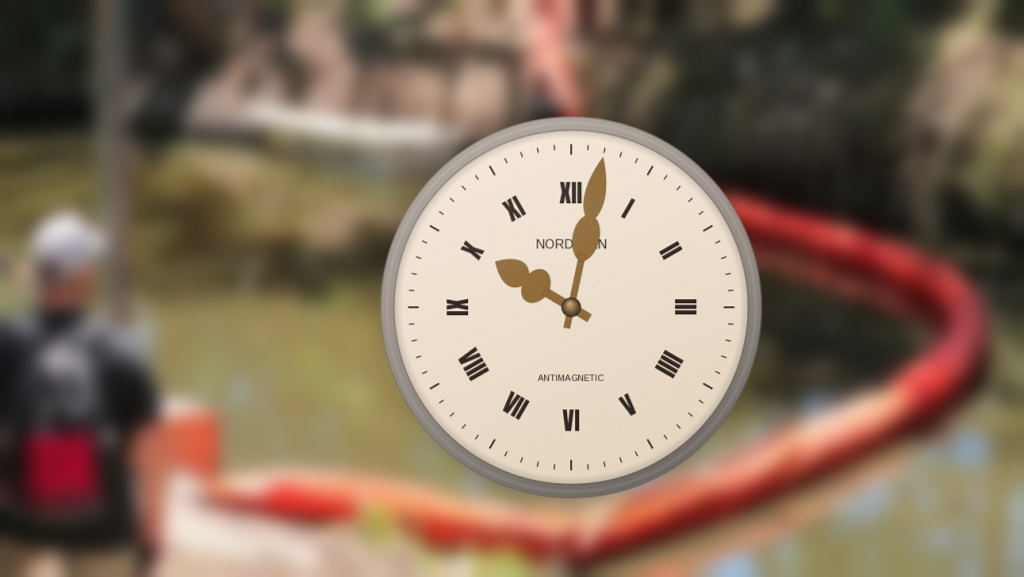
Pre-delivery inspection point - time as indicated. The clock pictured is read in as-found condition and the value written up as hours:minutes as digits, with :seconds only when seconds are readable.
10:02
